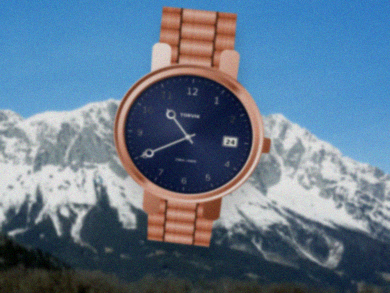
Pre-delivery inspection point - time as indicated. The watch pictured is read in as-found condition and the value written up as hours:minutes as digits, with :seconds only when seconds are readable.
10:40
